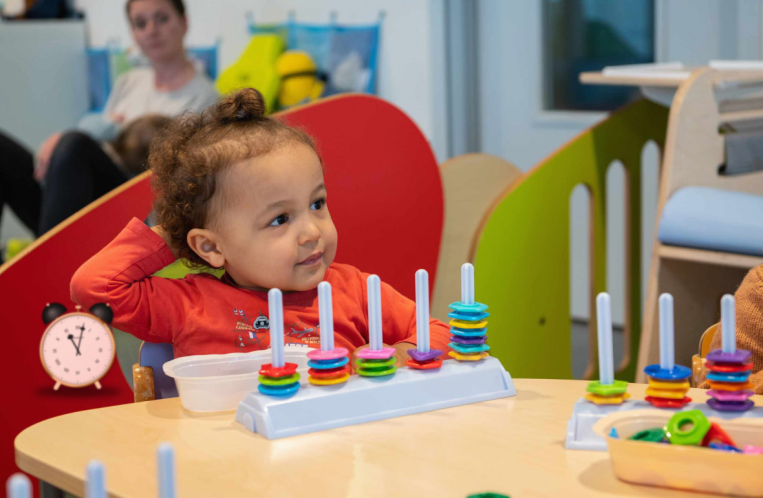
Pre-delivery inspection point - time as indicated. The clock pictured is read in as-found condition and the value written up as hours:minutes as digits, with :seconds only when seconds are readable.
11:02
